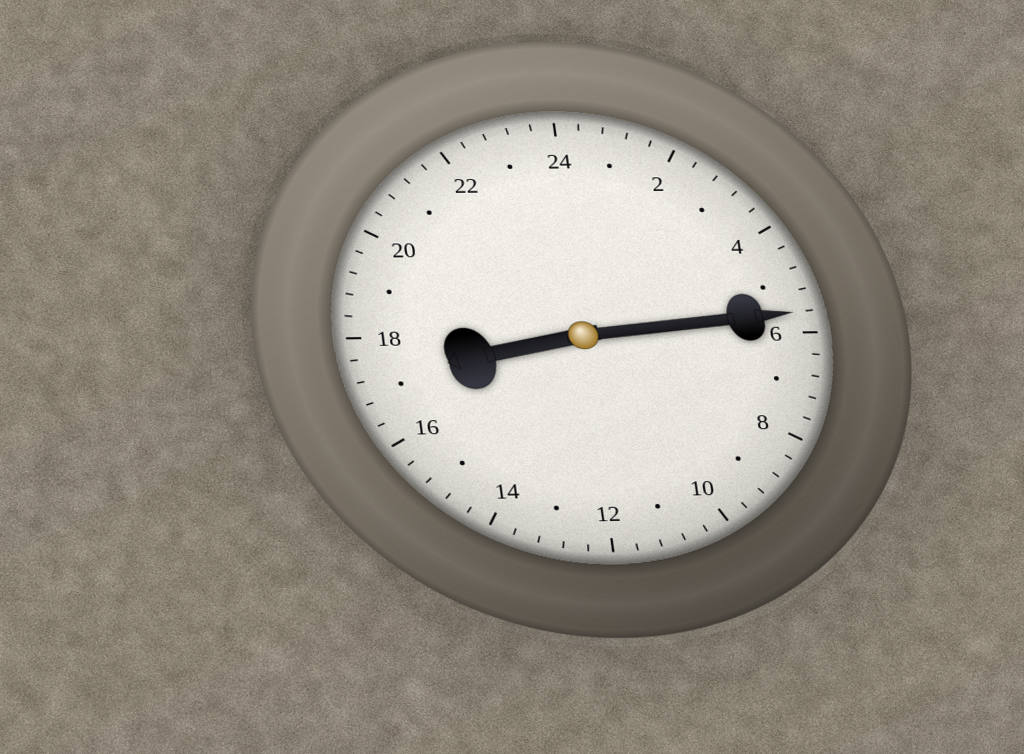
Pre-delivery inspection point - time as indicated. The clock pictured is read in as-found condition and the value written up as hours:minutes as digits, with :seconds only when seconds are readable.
17:14
